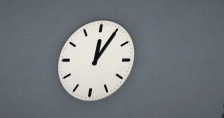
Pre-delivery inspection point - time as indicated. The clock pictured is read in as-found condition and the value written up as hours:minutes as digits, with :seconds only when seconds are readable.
12:05
